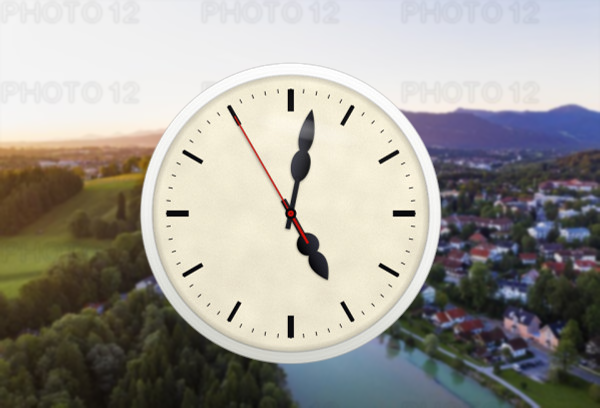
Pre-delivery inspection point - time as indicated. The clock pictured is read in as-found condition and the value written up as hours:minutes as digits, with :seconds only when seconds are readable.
5:01:55
